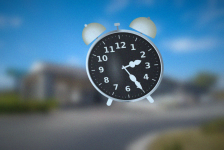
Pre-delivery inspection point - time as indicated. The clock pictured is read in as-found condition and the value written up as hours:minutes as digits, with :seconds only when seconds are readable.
2:25
